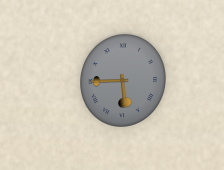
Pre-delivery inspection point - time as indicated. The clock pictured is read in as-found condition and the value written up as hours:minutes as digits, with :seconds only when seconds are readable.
5:45
